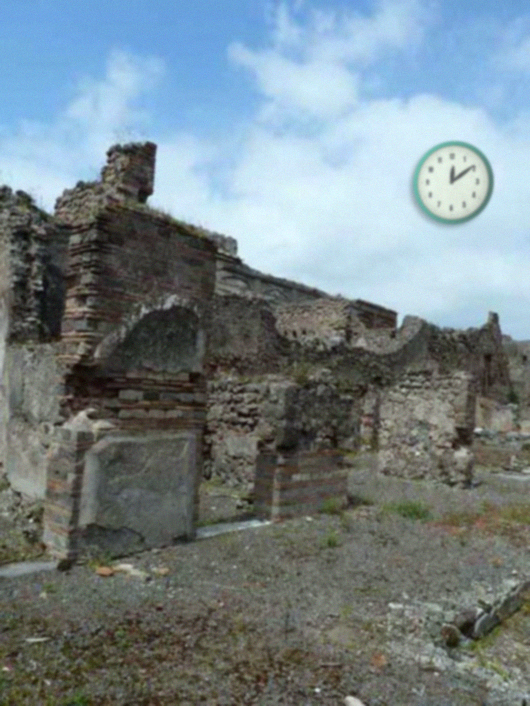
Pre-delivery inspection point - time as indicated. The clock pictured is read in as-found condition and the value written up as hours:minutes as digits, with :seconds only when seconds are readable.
12:09
